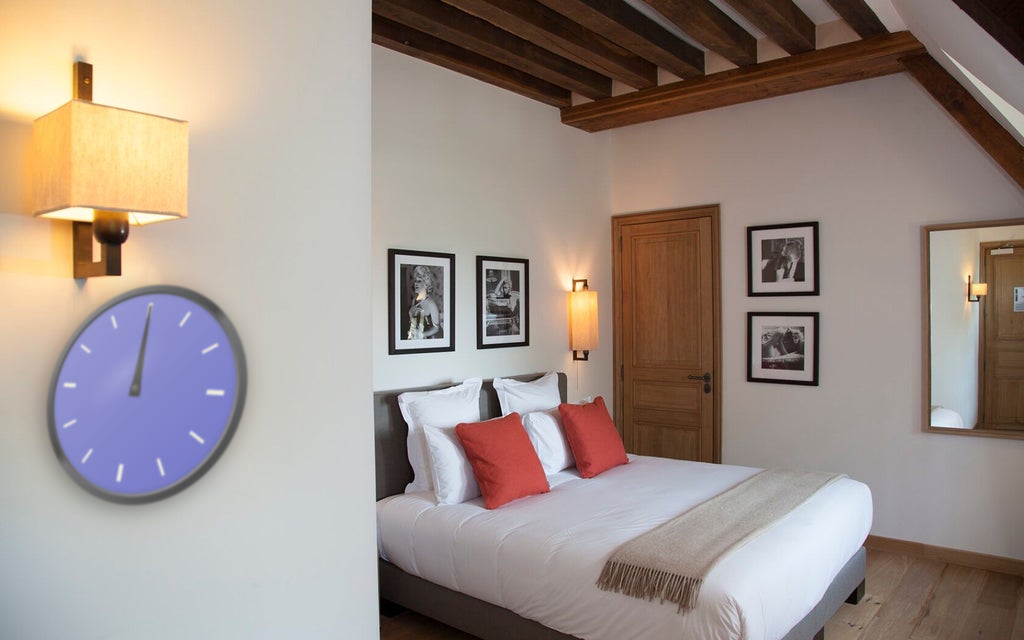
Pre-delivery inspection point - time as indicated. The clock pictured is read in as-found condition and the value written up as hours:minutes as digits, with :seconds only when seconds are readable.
12:00
